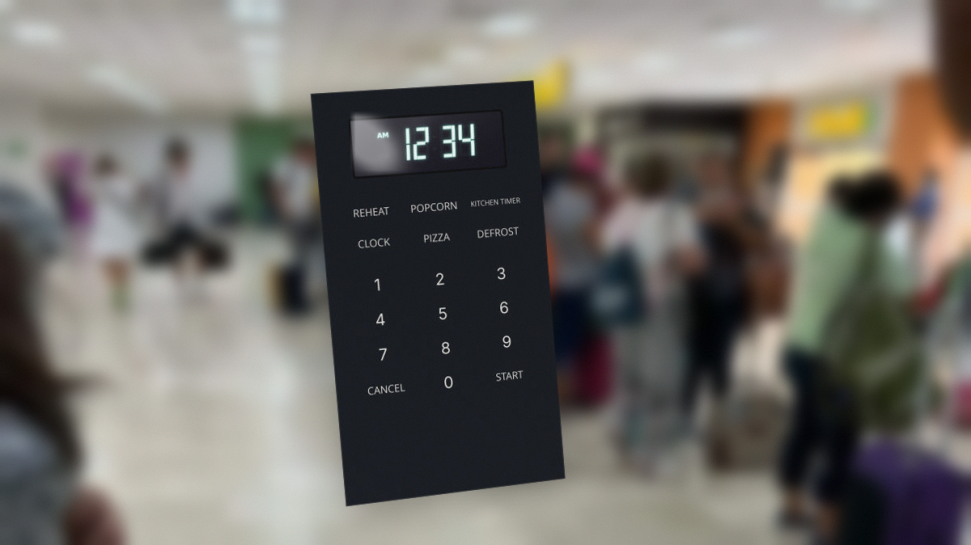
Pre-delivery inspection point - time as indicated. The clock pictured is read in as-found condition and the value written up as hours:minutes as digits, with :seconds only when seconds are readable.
12:34
